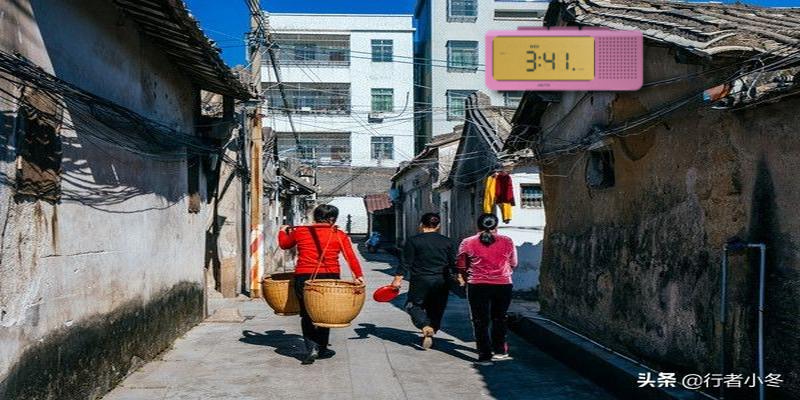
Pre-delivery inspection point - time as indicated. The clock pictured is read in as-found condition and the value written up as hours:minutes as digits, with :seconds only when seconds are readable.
3:41
